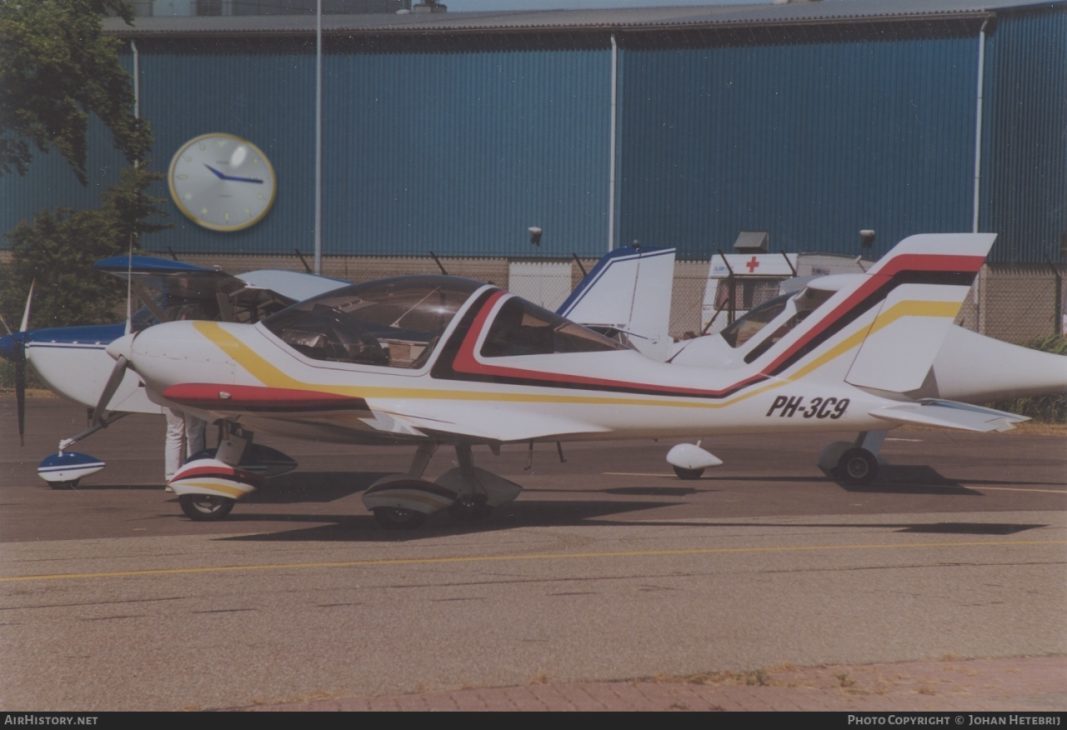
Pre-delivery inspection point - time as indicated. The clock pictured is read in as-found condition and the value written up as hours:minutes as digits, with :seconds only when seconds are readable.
10:16
